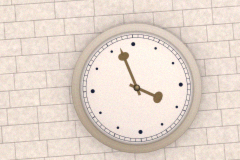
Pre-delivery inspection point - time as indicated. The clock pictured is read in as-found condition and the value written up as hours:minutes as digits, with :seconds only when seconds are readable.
3:57
